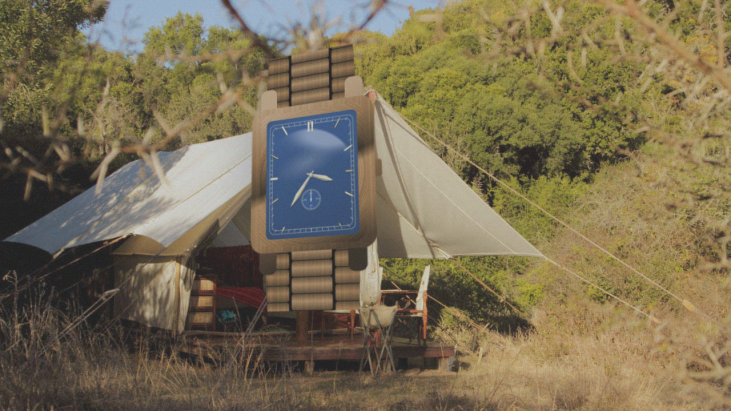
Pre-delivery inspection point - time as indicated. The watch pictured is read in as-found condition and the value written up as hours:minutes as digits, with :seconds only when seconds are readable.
3:36
